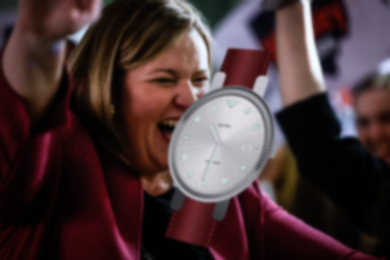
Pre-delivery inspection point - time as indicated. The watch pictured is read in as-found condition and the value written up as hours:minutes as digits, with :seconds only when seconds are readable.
10:31
